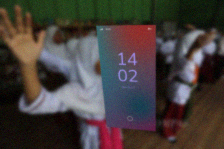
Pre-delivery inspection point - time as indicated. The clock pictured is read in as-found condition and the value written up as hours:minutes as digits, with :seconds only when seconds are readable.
14:02
